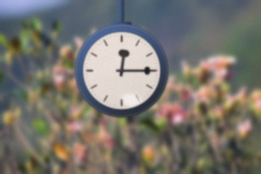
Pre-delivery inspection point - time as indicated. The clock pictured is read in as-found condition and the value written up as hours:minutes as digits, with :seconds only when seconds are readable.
12:15
